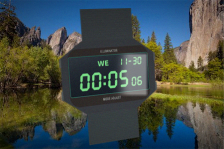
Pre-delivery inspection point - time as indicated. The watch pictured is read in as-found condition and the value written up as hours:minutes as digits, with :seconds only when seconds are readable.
0:05:06
